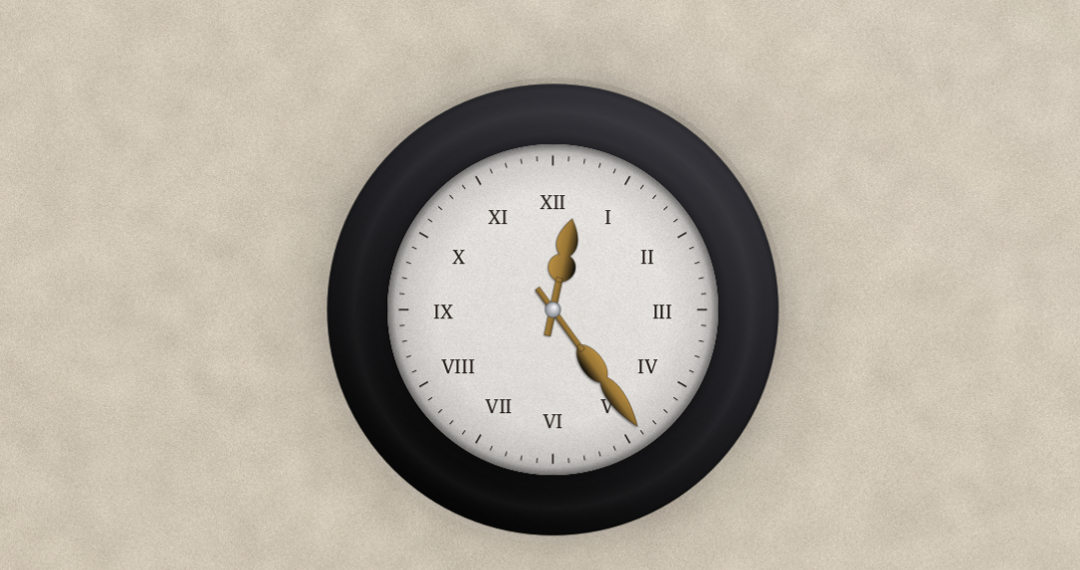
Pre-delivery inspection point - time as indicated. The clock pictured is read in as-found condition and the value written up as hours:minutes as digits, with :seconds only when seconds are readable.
12:24
